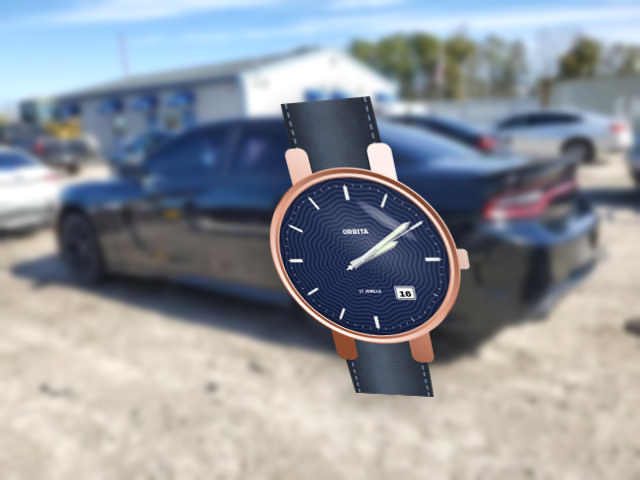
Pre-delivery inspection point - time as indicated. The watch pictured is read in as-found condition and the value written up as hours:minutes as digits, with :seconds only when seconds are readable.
2:09:10
